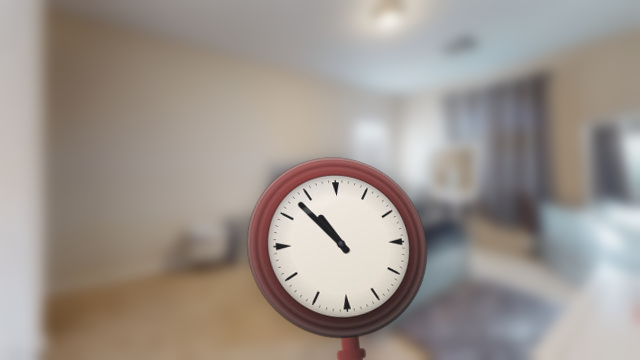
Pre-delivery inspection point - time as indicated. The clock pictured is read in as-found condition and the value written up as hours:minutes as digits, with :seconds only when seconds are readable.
10:53
